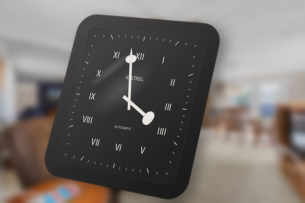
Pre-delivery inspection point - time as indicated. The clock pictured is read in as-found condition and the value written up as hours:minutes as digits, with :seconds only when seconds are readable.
3:58
